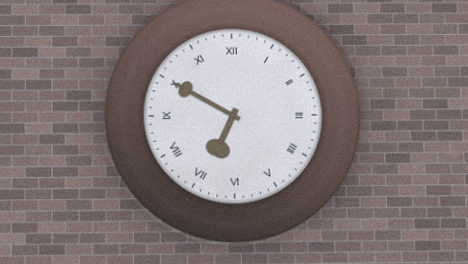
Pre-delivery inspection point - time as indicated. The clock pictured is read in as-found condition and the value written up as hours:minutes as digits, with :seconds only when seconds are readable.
6:50
